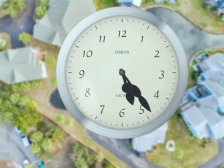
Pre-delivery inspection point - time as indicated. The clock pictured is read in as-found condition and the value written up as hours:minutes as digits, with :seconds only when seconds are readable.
5:24
